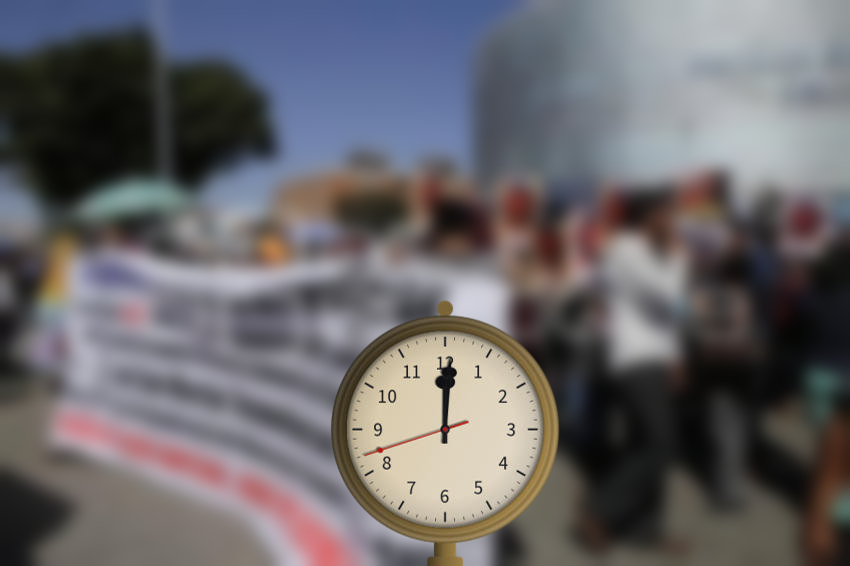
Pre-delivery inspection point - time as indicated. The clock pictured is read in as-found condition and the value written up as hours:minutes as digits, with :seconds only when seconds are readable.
12:00:42
